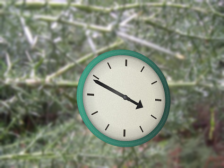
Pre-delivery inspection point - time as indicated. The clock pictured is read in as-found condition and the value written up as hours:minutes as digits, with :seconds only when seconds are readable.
3:49
